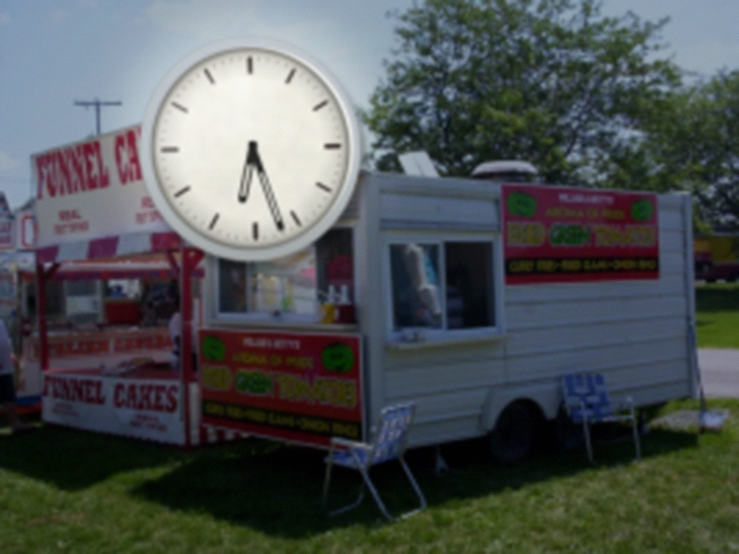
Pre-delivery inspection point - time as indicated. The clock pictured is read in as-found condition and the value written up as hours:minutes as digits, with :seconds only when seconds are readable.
6:27
